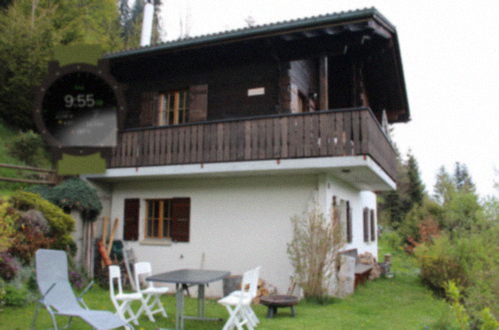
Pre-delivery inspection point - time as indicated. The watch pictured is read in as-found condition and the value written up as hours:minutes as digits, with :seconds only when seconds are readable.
9:55
